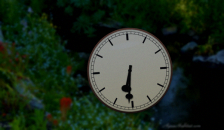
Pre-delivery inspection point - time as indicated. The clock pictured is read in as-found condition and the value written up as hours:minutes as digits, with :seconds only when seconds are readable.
6:31
